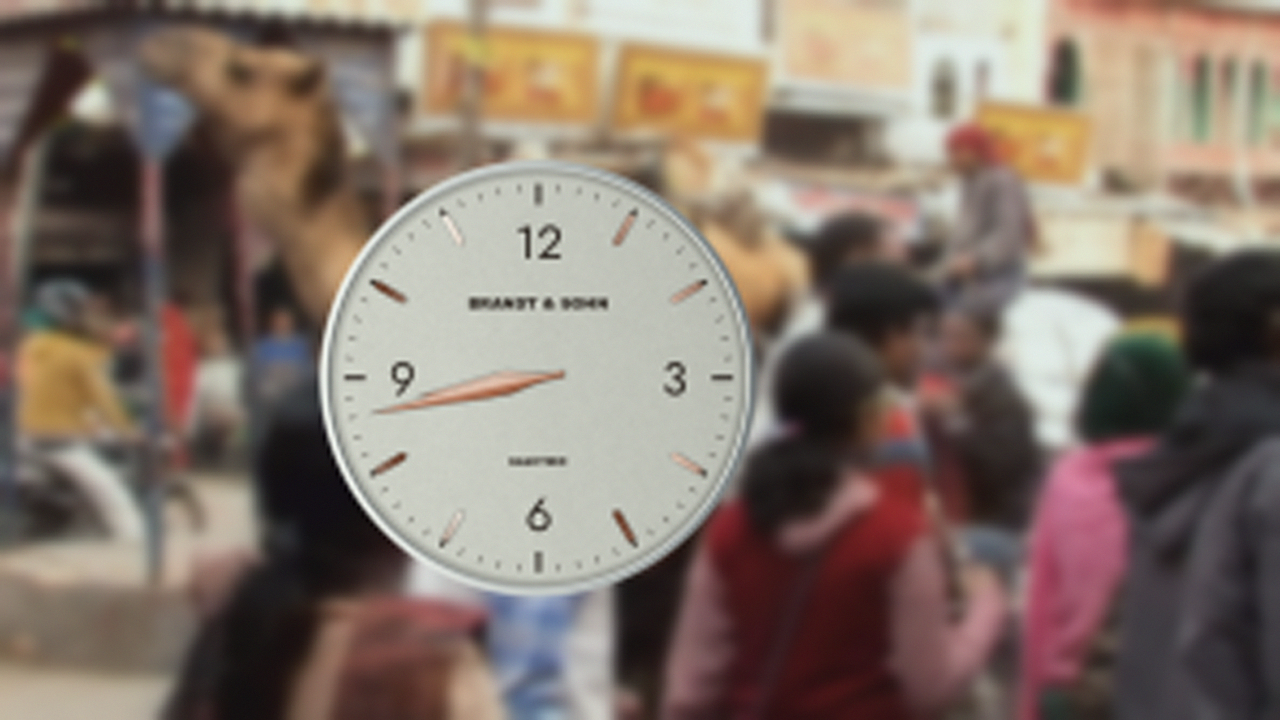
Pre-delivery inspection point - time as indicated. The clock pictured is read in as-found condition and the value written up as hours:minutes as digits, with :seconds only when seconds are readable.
8:43
